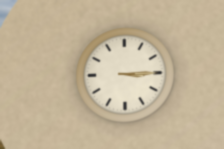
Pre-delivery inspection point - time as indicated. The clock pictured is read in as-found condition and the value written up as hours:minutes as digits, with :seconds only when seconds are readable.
3:15
